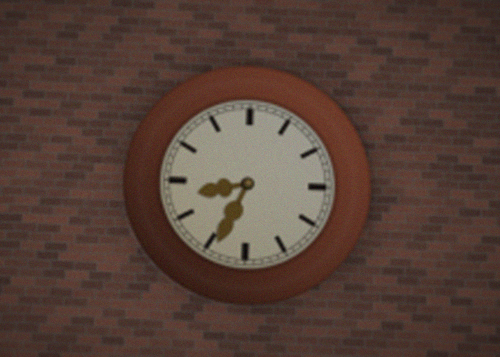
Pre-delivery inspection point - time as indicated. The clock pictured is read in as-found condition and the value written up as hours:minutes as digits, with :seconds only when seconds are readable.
8:34
